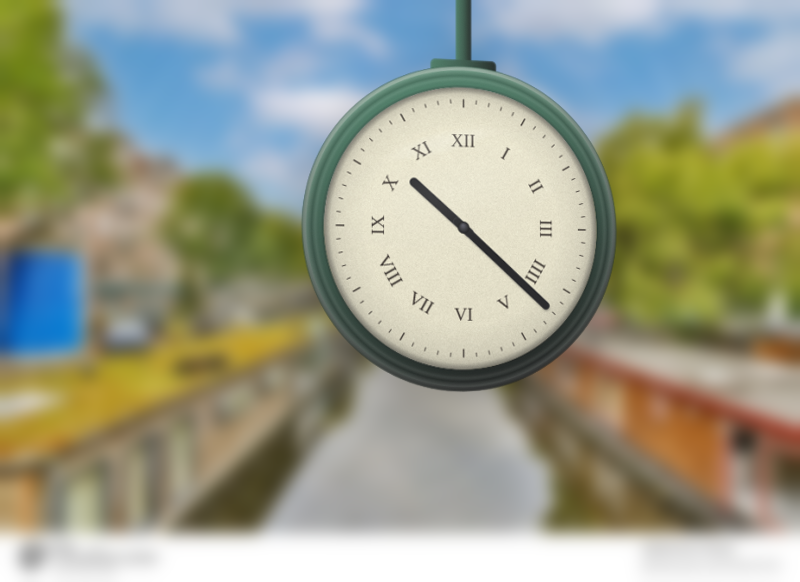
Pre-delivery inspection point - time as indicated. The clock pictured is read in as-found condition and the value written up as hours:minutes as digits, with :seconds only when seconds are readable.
10:22
